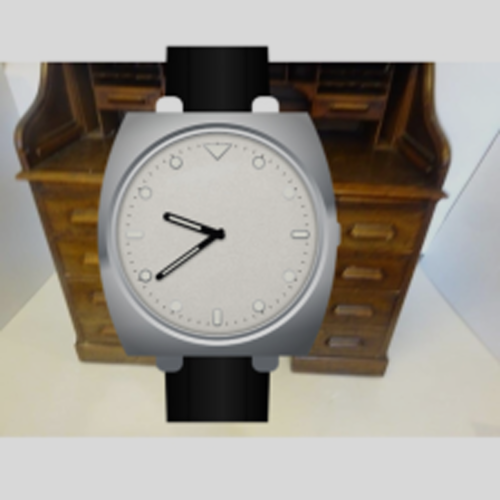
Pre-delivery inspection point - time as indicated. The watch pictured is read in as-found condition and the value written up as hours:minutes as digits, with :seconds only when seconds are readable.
9:39
